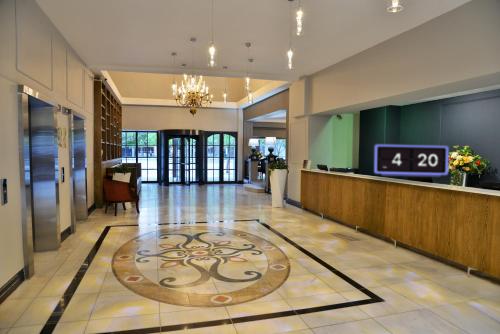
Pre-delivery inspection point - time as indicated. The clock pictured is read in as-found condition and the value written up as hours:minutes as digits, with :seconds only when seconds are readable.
4:20
